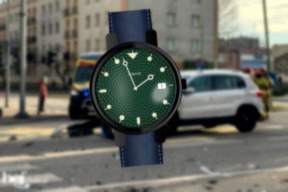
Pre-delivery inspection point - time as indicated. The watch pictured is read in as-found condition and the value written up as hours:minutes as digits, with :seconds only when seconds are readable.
1:57
